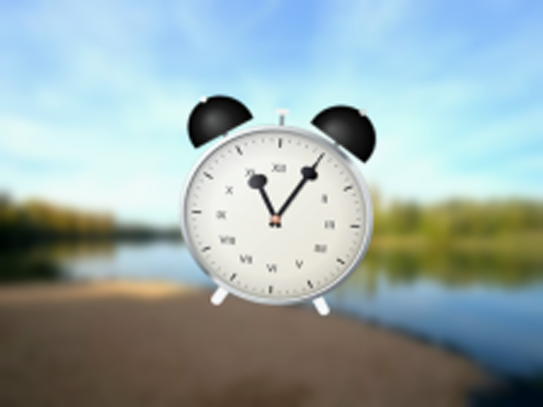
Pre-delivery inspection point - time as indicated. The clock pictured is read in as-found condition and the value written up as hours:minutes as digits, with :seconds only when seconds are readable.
11:05
